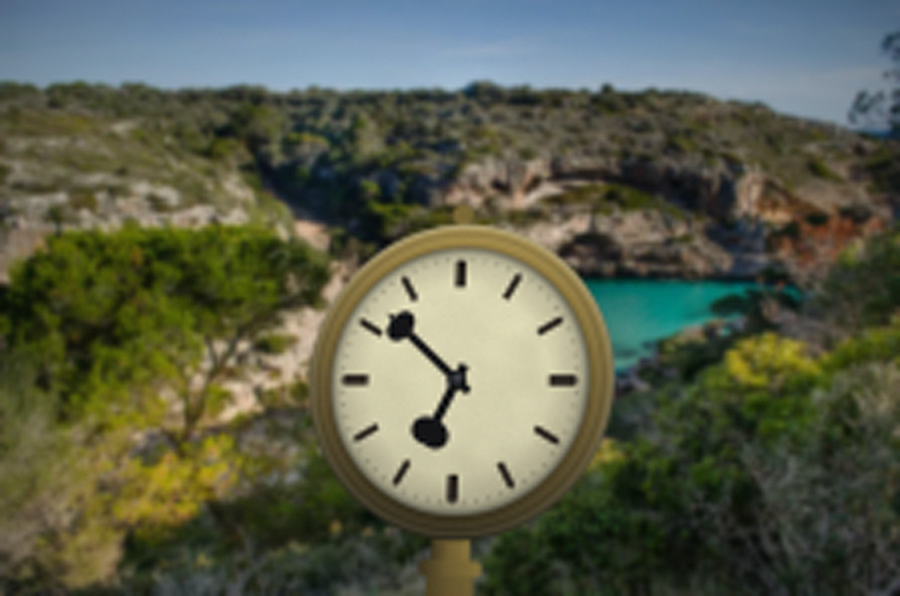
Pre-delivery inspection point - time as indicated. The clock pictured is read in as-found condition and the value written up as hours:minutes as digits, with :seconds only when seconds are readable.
6:52
